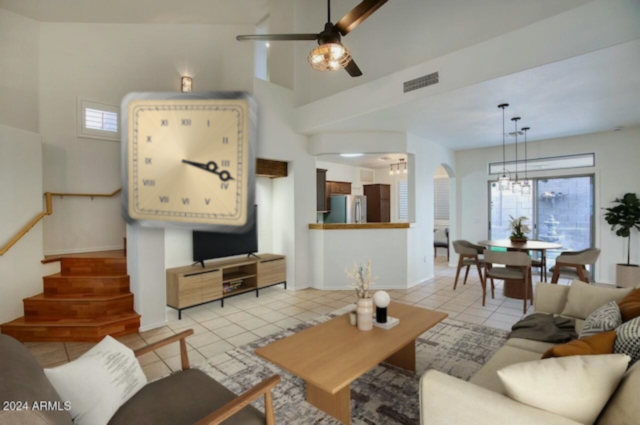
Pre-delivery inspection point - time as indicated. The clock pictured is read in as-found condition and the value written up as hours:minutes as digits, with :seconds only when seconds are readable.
3:18
